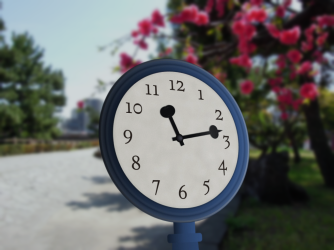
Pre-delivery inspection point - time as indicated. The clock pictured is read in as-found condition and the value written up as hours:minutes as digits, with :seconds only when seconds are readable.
11:13
